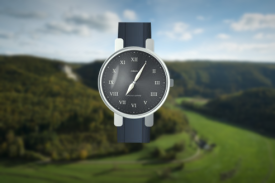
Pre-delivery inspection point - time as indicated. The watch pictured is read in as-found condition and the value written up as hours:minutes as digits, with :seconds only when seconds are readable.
7:05
